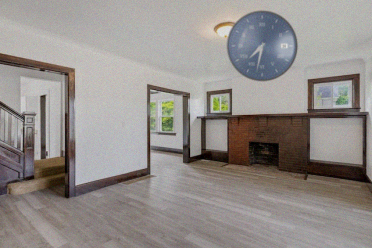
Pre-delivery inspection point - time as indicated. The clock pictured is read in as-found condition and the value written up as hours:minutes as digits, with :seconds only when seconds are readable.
7:32
